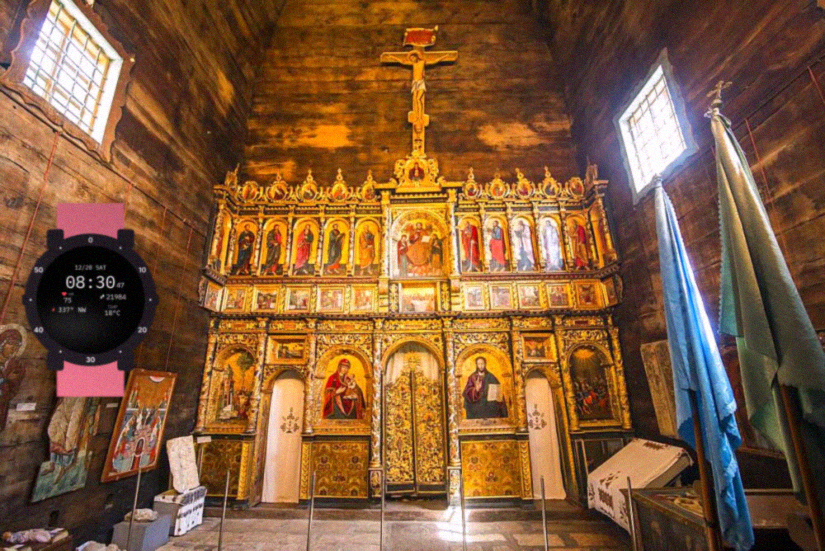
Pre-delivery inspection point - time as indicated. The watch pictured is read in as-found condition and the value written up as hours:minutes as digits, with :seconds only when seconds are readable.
8:30
